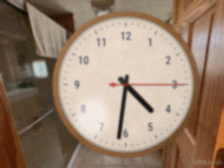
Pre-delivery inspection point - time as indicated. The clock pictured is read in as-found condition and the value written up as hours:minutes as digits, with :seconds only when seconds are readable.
4:31:15
